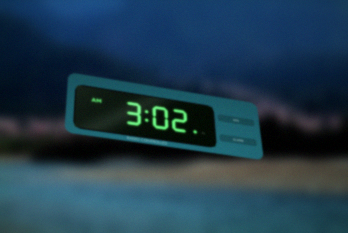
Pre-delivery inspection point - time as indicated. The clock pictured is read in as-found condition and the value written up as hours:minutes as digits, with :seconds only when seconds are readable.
3:02
